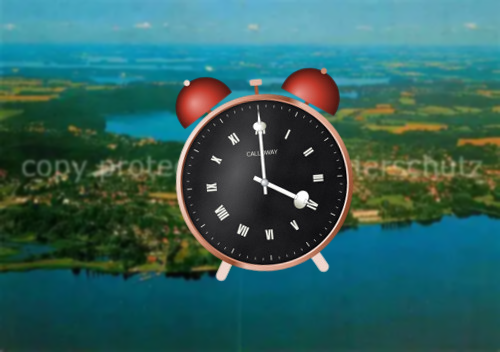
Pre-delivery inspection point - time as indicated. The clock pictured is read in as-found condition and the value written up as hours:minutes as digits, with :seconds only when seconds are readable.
4:00
